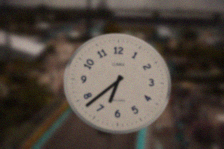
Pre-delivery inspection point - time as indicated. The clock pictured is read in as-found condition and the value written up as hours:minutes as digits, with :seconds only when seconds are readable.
6:38
